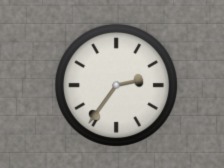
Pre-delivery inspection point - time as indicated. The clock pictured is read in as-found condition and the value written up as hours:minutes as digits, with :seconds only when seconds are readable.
2:36
